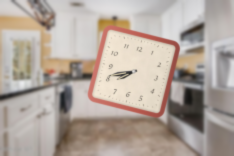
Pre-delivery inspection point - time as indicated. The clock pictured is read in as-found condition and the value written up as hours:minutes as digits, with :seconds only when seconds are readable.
7:41
